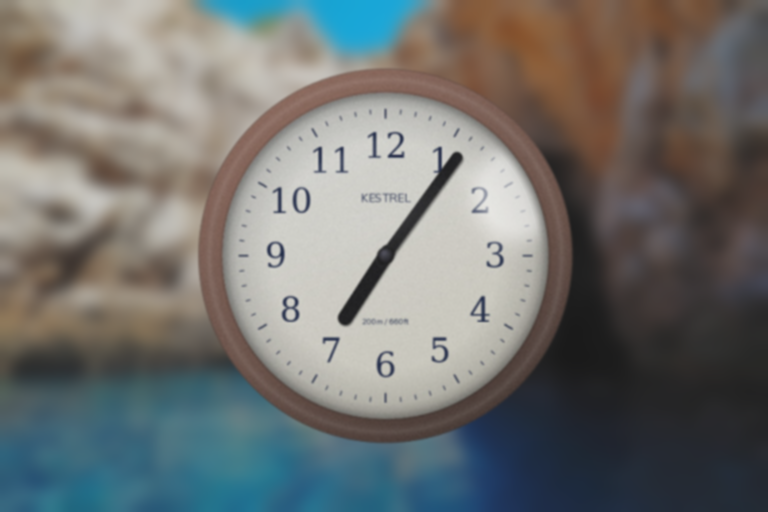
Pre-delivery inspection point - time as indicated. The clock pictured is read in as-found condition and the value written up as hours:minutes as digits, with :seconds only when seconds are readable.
7:06
